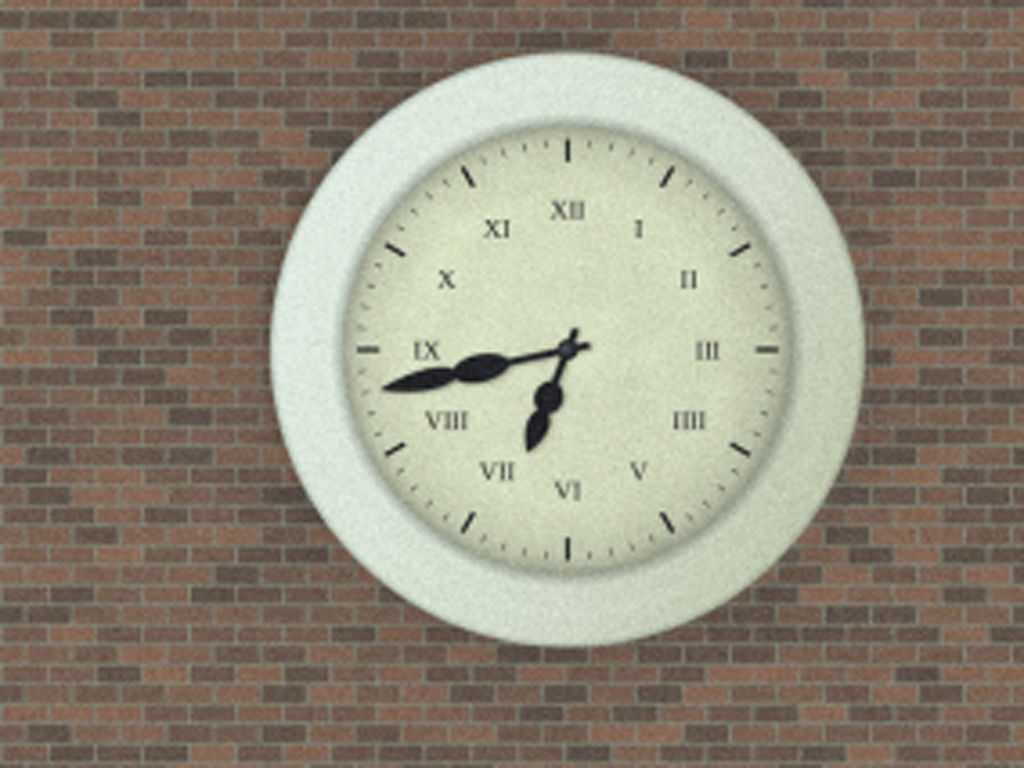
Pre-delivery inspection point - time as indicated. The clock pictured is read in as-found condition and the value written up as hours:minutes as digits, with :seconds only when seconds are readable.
6:43
